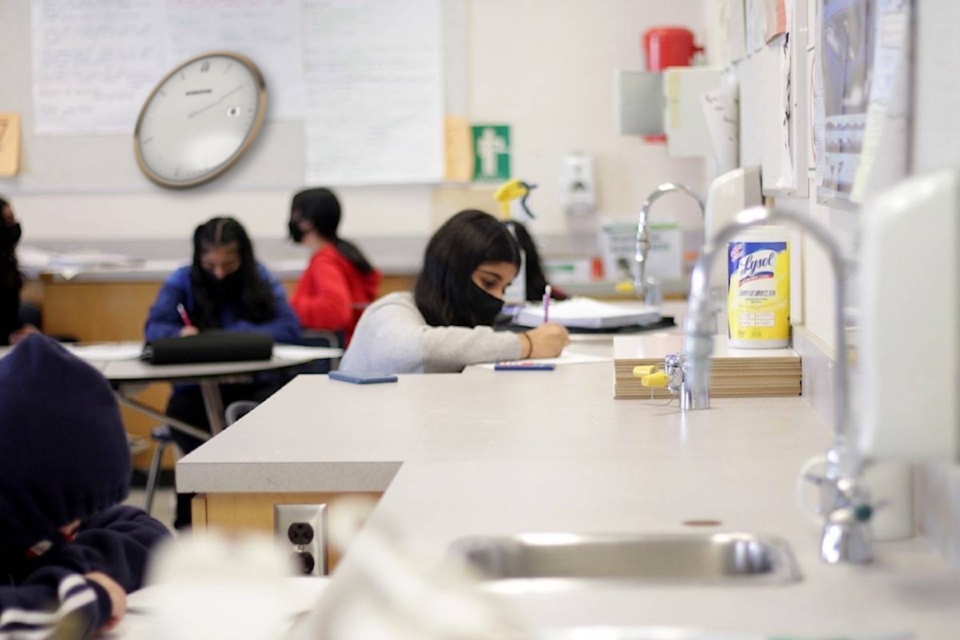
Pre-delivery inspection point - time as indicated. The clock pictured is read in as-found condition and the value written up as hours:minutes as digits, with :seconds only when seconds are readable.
2:10
